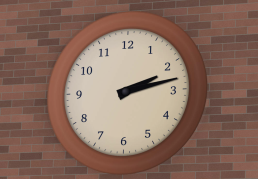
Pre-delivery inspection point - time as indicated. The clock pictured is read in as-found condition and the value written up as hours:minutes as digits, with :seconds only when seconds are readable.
2:13
